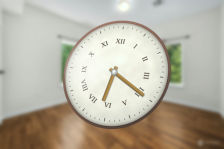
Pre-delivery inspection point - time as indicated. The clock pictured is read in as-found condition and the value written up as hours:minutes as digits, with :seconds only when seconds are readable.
6:20
